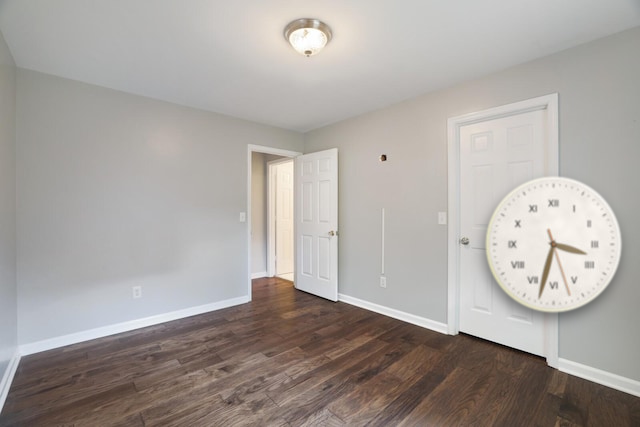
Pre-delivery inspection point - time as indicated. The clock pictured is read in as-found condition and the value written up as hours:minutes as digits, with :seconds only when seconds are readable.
3:32:27
